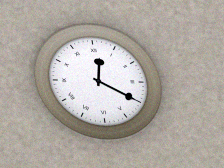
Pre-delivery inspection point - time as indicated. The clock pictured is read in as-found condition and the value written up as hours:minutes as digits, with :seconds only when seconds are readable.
12:20
